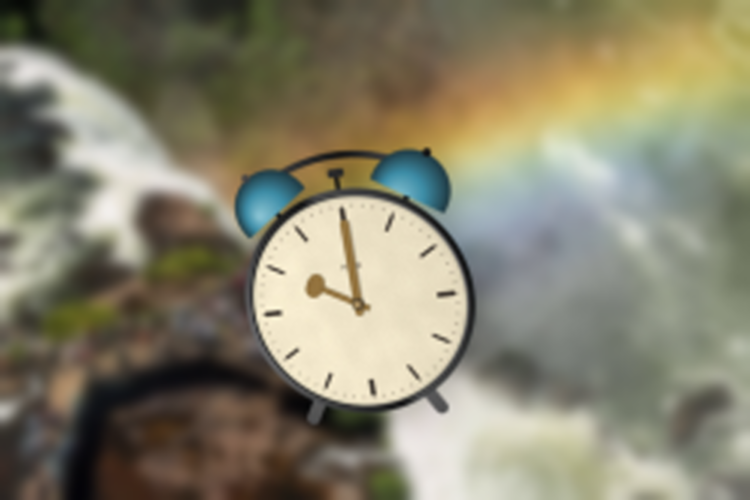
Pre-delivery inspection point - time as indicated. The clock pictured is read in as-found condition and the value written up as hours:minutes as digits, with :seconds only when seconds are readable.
10:00
